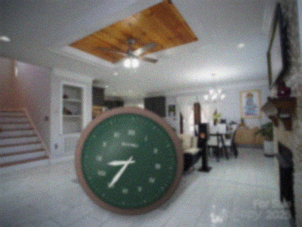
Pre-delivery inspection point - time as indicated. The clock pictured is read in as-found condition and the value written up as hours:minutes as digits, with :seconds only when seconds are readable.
8:35
